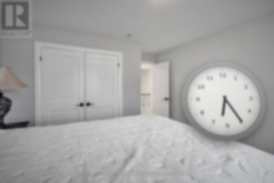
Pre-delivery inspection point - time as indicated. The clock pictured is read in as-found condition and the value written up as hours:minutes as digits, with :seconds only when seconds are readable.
6:25
